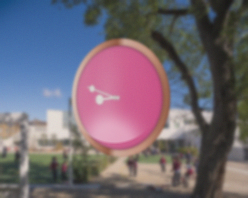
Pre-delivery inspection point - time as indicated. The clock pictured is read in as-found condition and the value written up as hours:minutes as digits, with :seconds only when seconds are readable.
8:48
